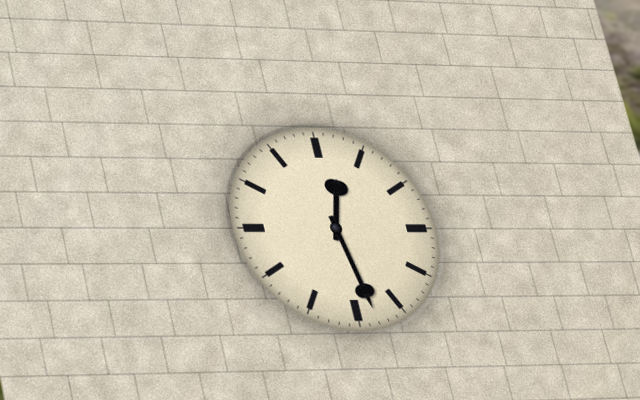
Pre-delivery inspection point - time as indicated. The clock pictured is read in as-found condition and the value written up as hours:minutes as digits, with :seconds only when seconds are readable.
12:28
